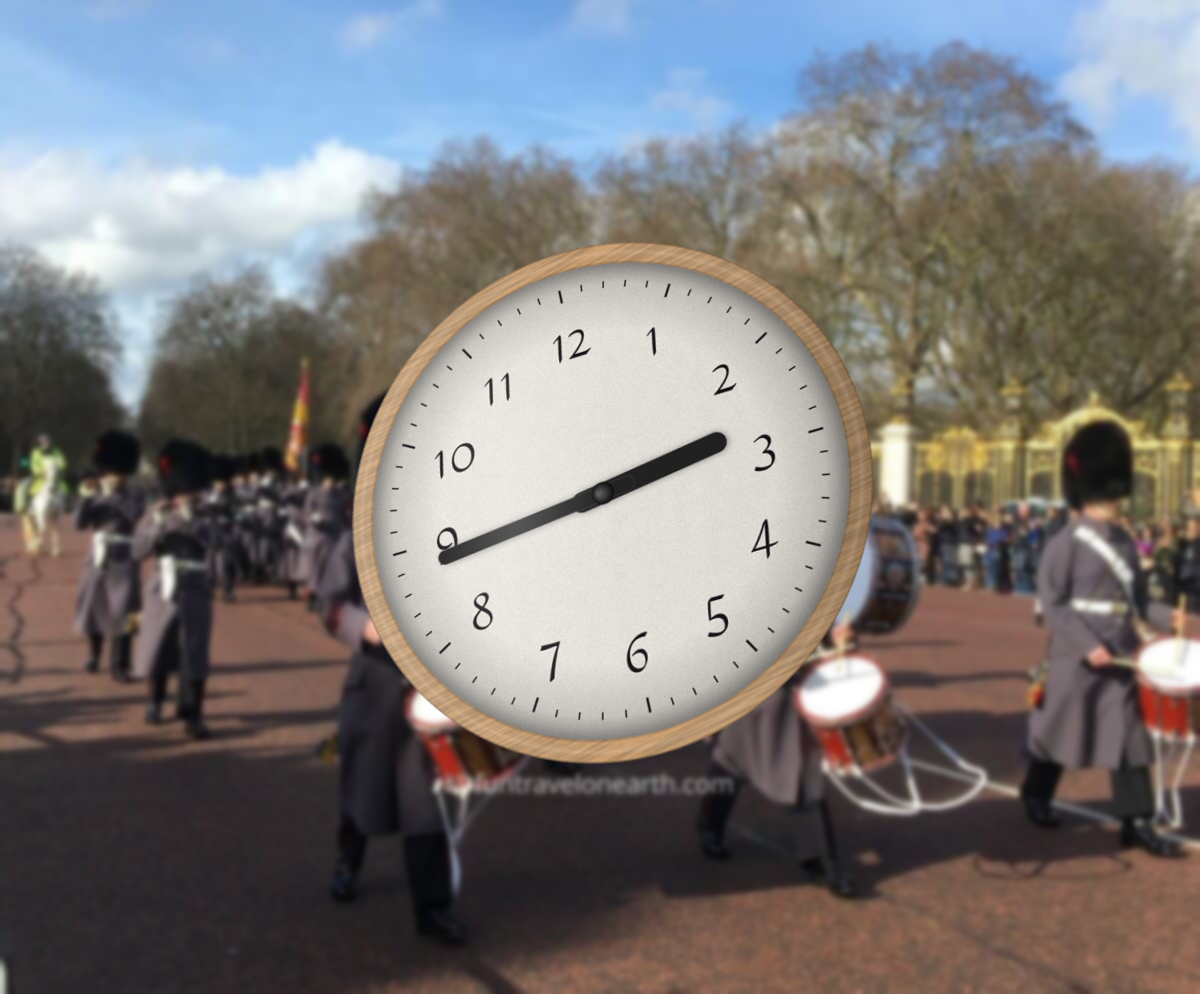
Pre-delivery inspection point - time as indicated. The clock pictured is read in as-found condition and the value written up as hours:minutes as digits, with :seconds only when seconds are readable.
2:44
